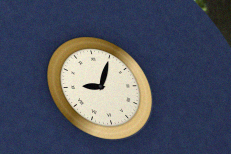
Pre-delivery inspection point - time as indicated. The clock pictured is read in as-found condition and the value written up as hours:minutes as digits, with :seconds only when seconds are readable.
9:05
